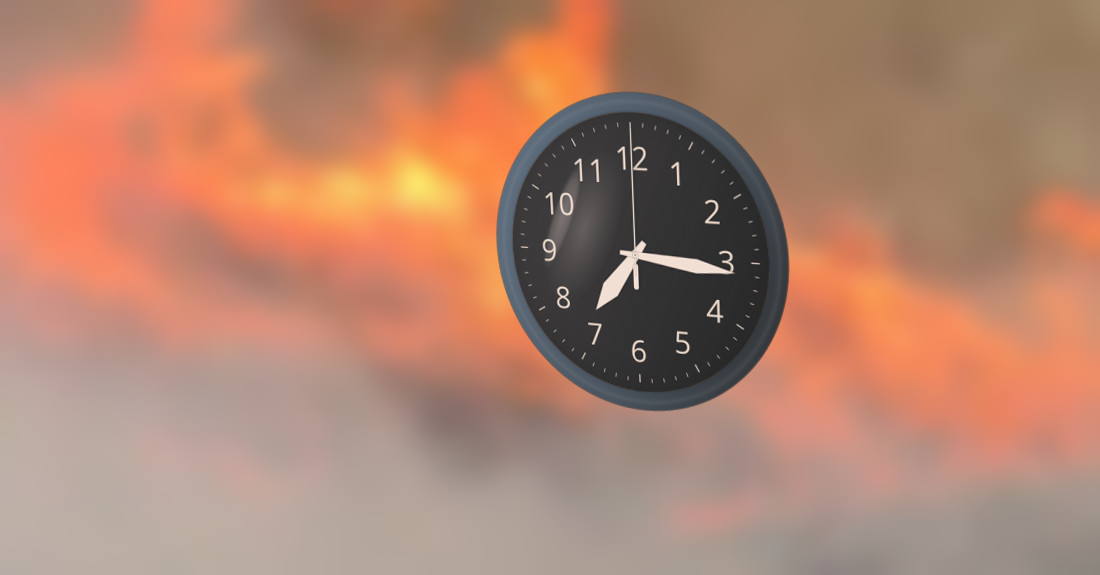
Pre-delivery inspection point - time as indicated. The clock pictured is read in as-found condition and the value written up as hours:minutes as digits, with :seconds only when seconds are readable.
7:16:00
